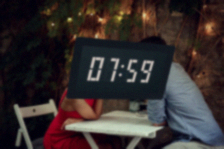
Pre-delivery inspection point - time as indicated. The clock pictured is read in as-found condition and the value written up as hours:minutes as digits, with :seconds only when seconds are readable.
7:59
